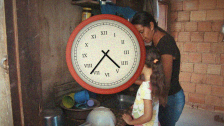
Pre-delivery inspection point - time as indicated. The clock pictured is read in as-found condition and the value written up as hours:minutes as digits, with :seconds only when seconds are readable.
4:37
